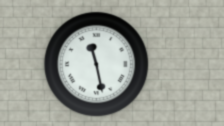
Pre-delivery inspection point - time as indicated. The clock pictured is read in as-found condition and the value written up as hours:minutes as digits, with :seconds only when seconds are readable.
11:28
